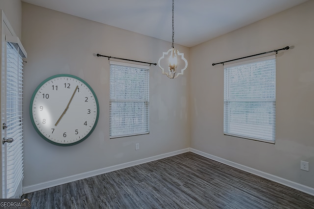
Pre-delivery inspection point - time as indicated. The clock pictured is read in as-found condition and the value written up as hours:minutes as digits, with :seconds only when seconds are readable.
7:04
